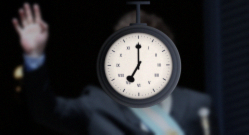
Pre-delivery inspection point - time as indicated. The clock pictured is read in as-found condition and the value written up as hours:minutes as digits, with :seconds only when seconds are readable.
7:00
